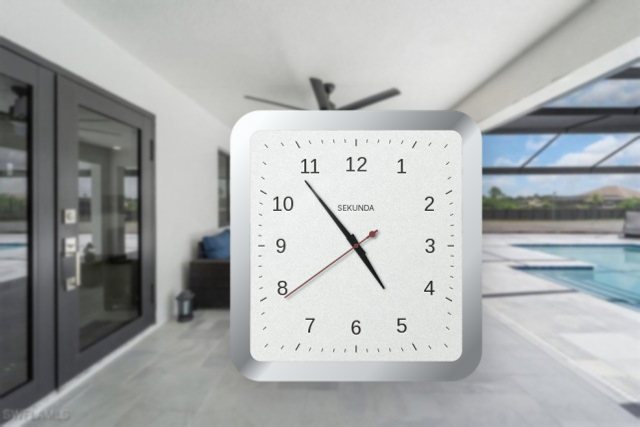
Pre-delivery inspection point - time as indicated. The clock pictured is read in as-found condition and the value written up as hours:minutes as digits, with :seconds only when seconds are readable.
4:53:39
